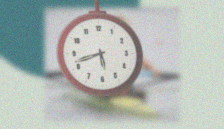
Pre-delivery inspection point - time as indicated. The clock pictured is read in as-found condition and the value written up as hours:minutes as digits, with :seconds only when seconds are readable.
5:42
